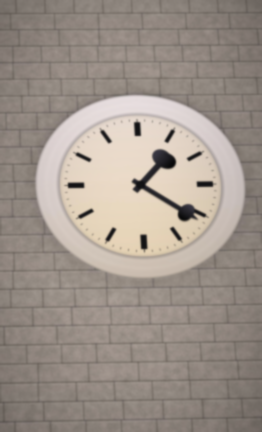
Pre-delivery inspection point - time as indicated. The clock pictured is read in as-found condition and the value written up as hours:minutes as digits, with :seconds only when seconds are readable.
1:21
